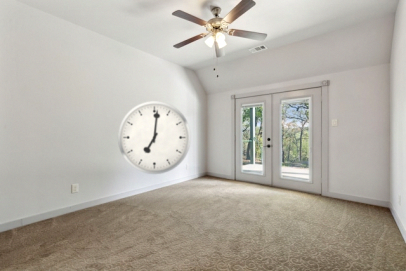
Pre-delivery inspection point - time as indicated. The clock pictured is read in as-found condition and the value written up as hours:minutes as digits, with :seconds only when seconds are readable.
7:01
